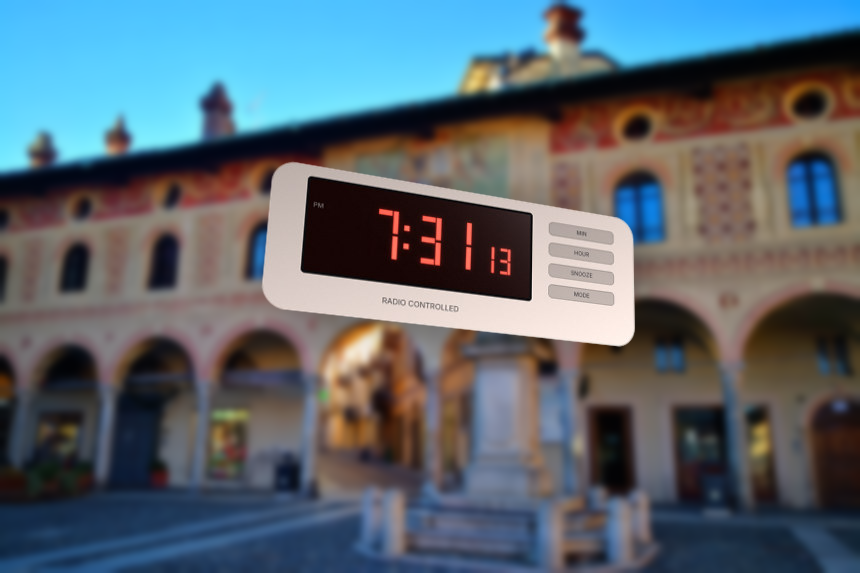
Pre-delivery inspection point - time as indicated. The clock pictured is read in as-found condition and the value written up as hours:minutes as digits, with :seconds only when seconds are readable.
7:31:13
